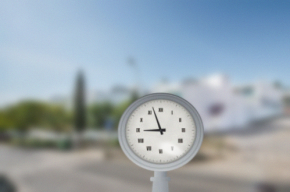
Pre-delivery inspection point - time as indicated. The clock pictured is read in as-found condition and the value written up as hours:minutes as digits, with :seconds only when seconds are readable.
8:57
